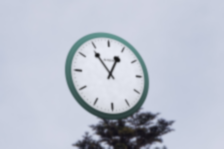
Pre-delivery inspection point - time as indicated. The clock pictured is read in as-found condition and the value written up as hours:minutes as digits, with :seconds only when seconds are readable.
12:54
